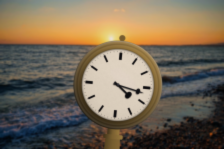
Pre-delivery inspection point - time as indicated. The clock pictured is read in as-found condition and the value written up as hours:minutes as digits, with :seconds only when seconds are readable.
4:17
